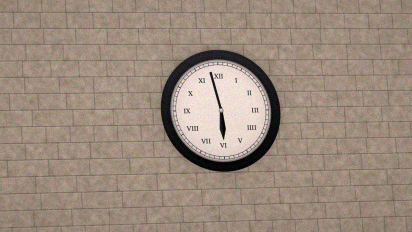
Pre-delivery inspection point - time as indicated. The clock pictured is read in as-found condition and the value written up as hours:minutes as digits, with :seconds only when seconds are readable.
5:58
